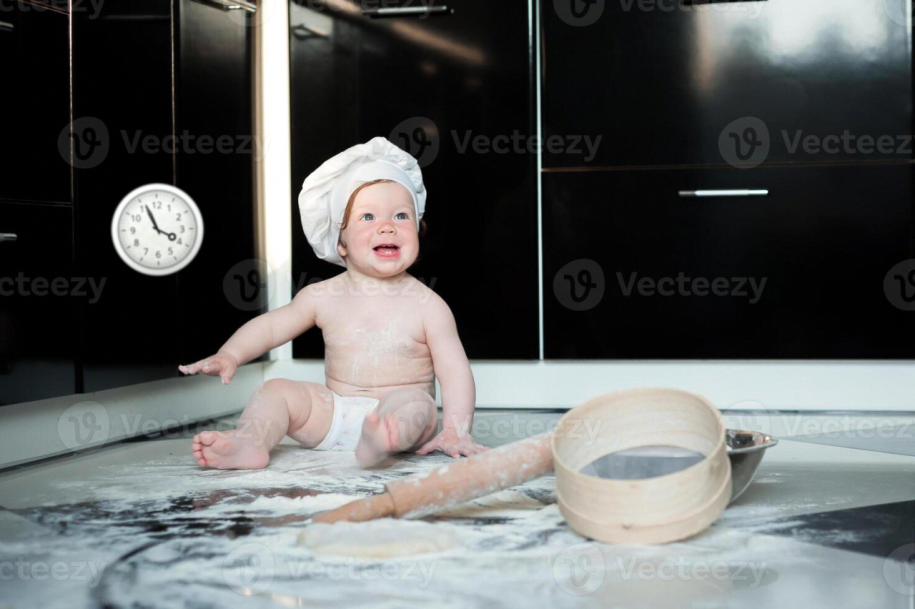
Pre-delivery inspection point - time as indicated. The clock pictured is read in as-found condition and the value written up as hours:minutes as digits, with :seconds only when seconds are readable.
3:56
